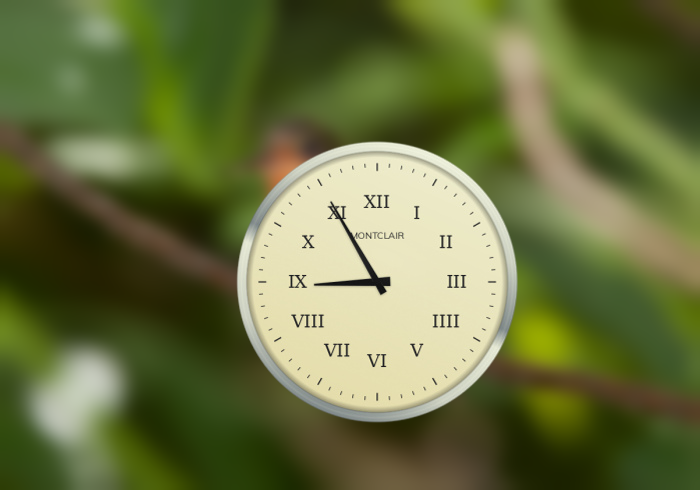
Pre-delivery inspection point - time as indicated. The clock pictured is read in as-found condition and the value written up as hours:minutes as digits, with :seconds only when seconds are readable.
8:55
